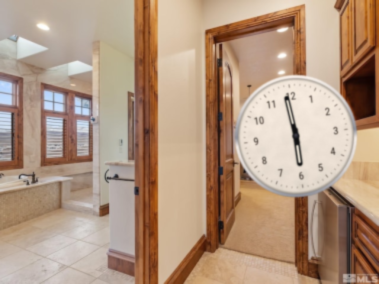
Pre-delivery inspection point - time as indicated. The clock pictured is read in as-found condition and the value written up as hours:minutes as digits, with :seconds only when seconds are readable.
5:59
